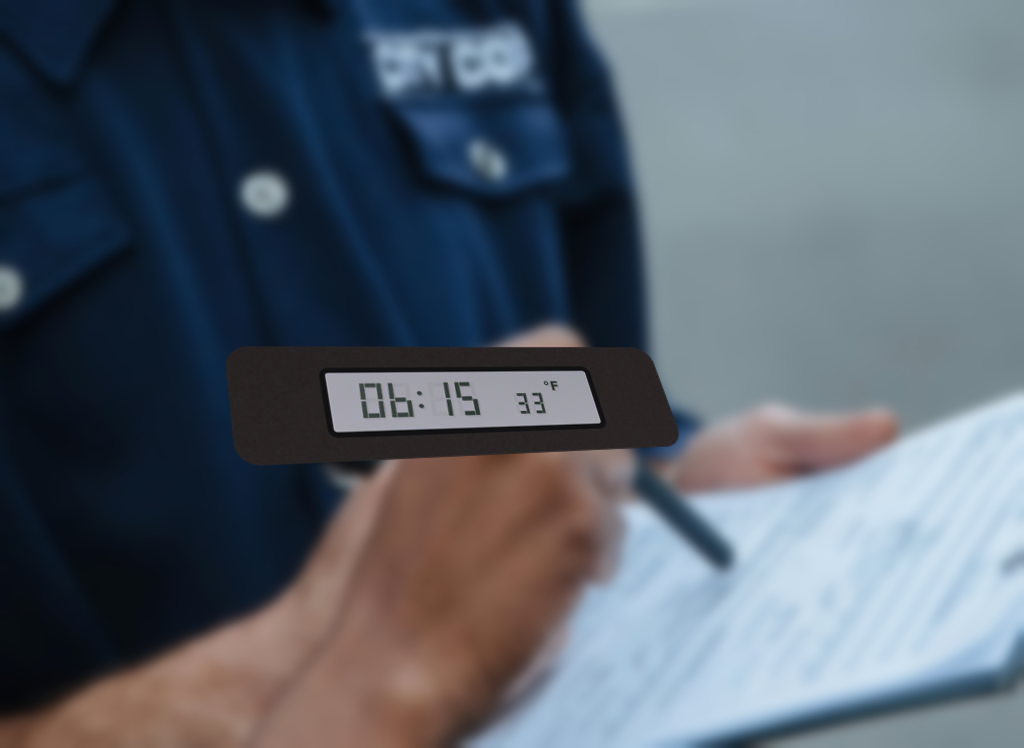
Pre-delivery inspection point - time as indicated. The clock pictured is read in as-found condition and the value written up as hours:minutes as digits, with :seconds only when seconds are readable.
6:15
